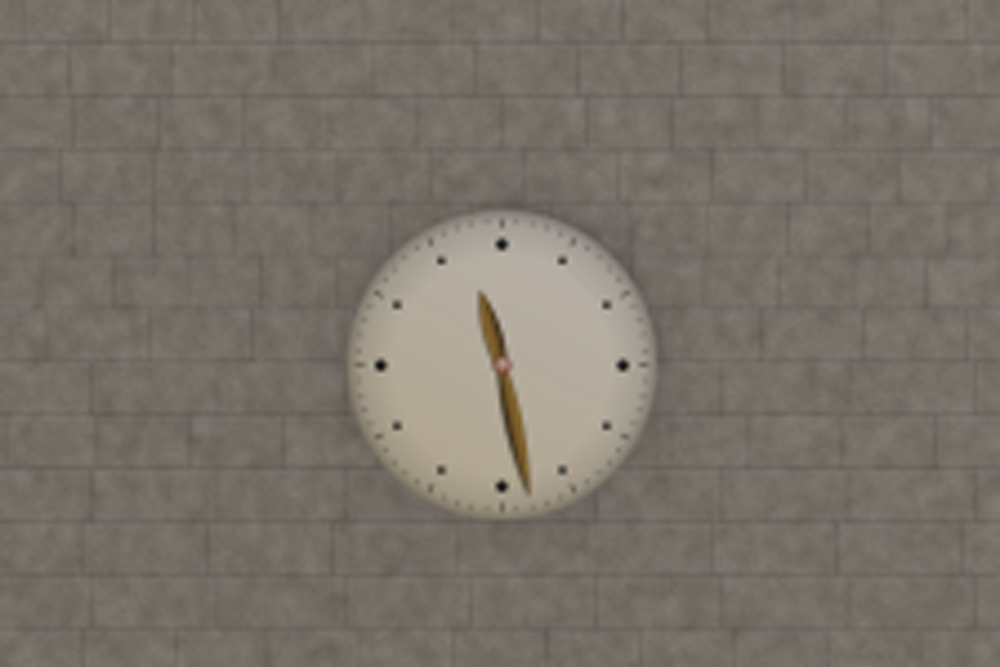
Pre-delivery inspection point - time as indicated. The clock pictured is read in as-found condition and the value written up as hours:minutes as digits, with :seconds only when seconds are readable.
11:28
